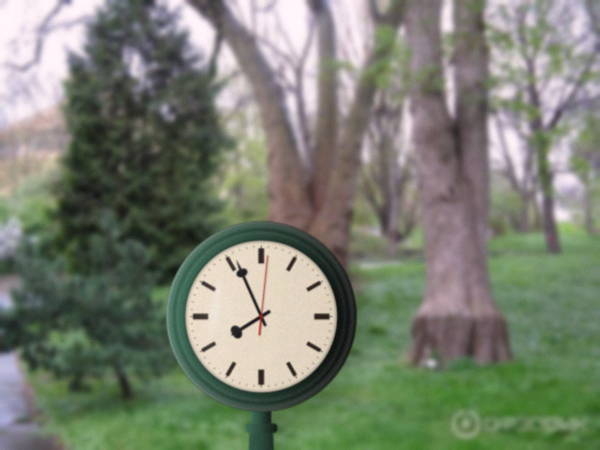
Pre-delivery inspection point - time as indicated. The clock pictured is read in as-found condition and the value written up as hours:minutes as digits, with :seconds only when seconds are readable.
7:56:01
